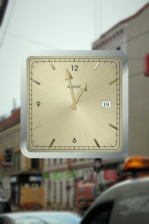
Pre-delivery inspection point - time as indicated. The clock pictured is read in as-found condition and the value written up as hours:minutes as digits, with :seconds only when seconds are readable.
12:58
